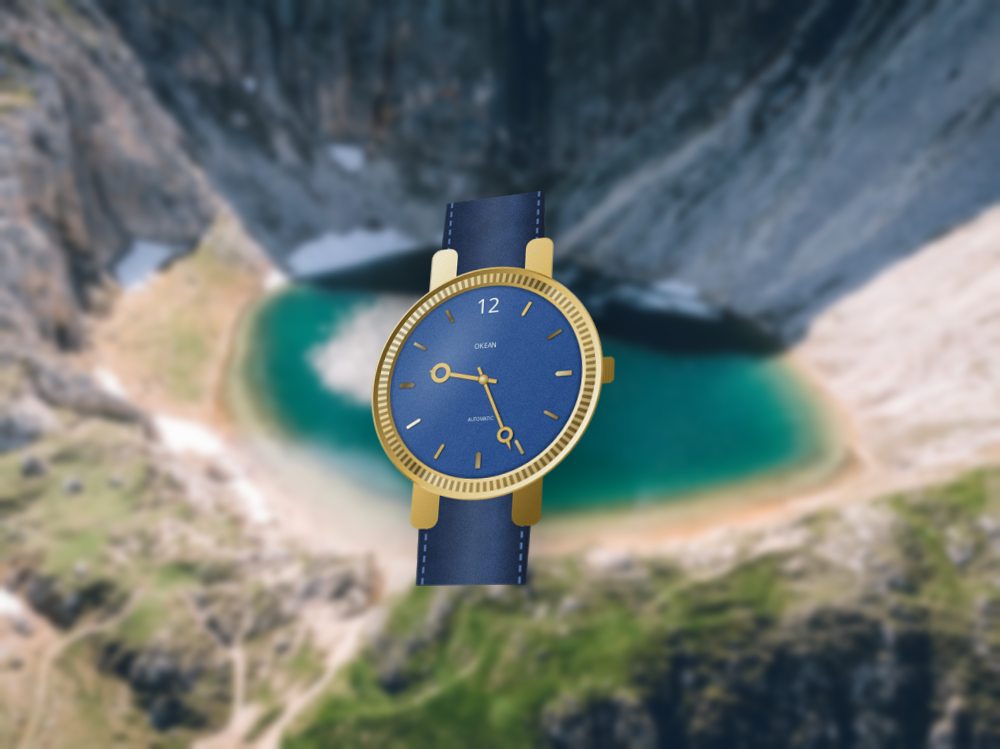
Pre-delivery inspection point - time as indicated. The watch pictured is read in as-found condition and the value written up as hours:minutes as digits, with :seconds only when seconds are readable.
9:26
